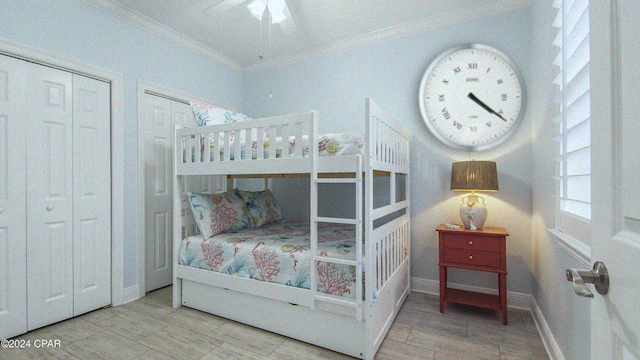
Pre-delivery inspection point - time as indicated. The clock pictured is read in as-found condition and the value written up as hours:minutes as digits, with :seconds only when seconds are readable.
4:21
